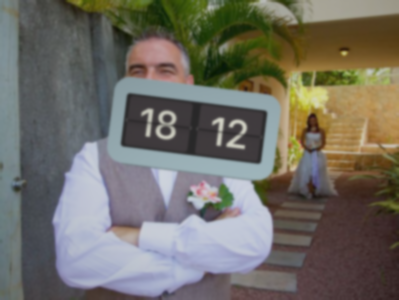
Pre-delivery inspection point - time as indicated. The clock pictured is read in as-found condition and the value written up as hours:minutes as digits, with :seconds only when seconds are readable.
18:12
